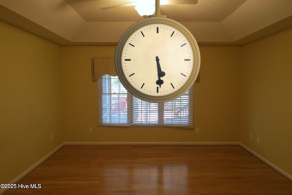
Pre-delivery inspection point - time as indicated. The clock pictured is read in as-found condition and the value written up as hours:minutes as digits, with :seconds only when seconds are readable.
5:29
